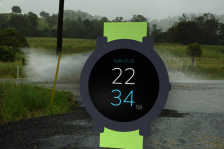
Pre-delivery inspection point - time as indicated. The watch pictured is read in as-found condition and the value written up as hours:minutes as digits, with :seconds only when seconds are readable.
22:34
